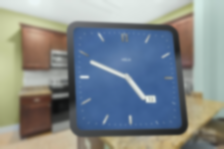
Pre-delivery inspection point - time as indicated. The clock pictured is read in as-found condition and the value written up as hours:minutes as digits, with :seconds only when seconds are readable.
4:49
